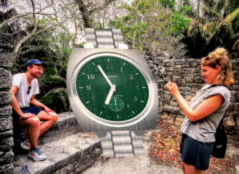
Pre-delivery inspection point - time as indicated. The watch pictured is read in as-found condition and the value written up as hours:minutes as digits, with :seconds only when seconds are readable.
6:56
